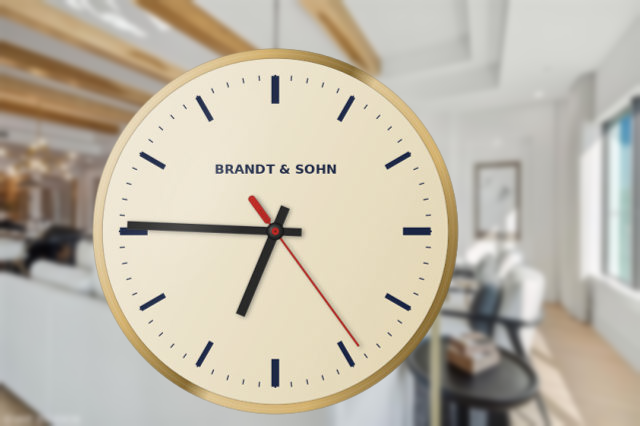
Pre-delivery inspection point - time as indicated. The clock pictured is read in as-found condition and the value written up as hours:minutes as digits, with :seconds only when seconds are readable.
6:45:24
